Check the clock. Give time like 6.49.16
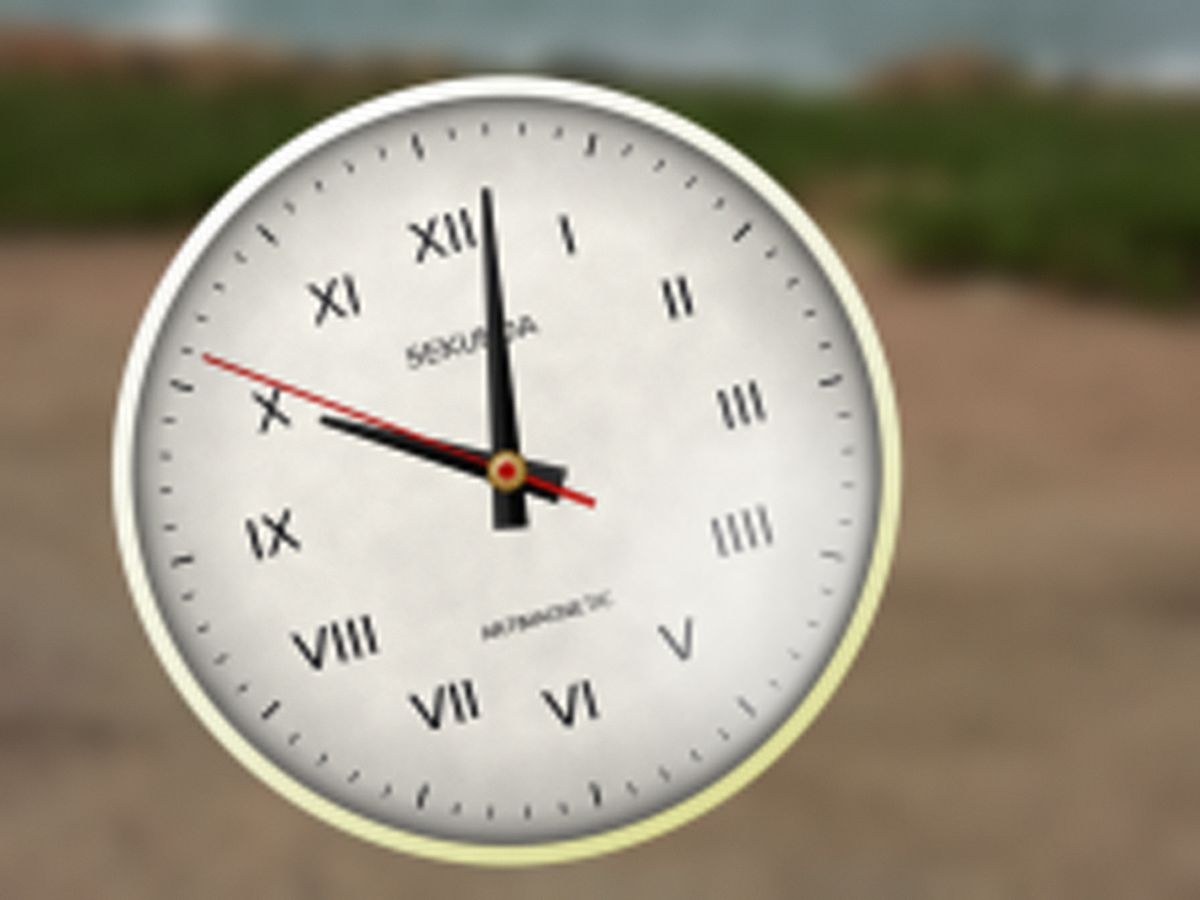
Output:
10.01.51
